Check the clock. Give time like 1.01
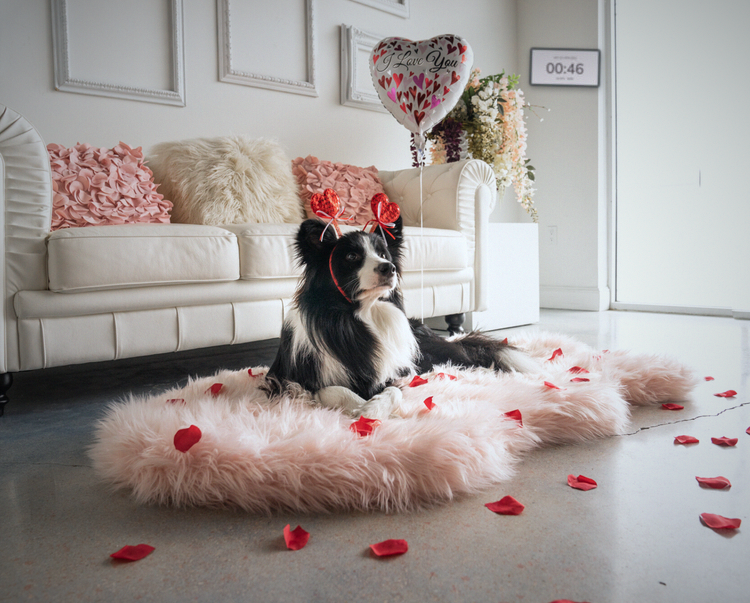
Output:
0.46
